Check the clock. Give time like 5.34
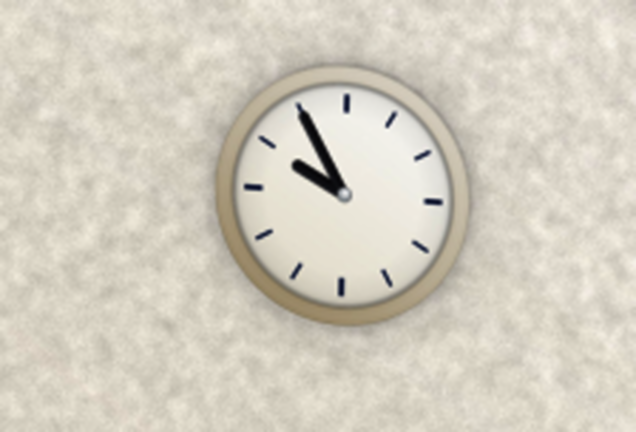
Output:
9.55
